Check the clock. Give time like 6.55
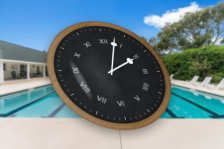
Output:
2.03
